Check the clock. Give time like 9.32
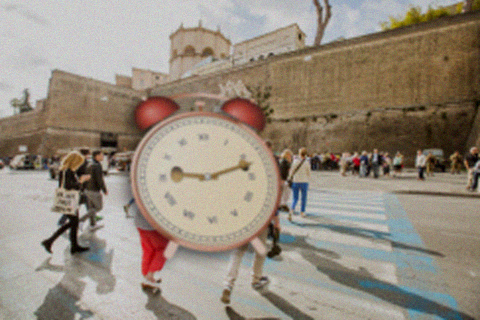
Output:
9.12
